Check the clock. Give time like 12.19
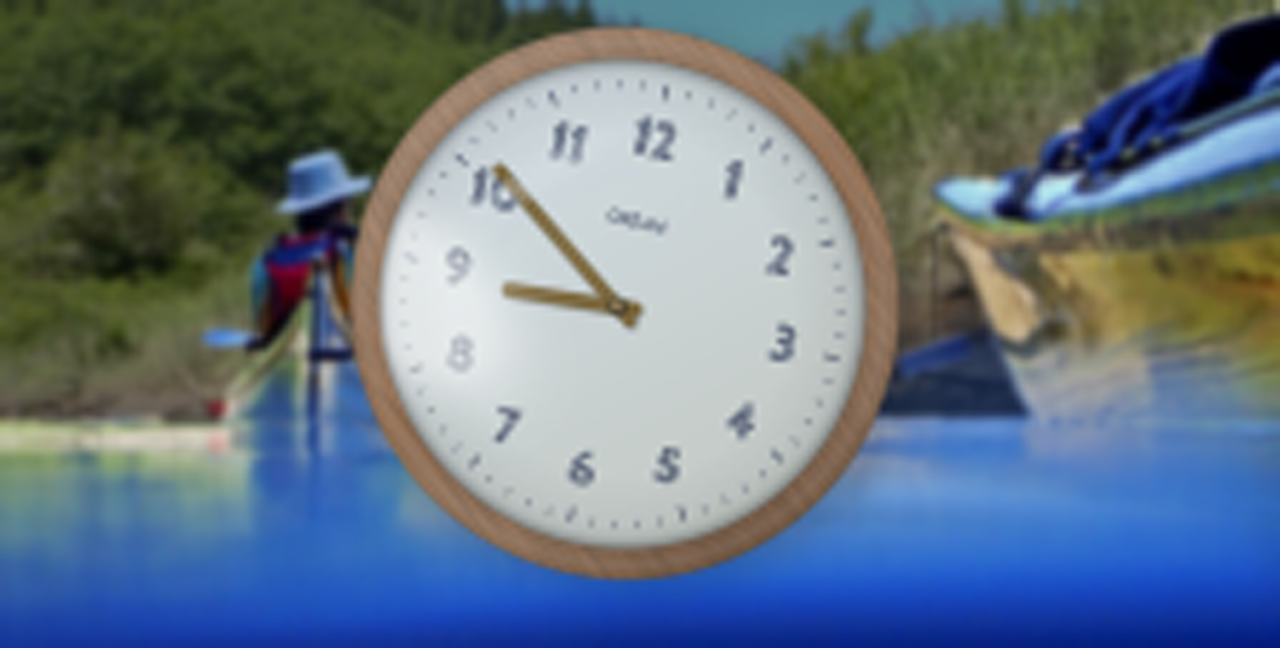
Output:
8.51
